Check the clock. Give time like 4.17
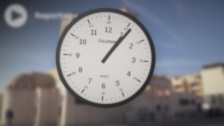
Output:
1.06
